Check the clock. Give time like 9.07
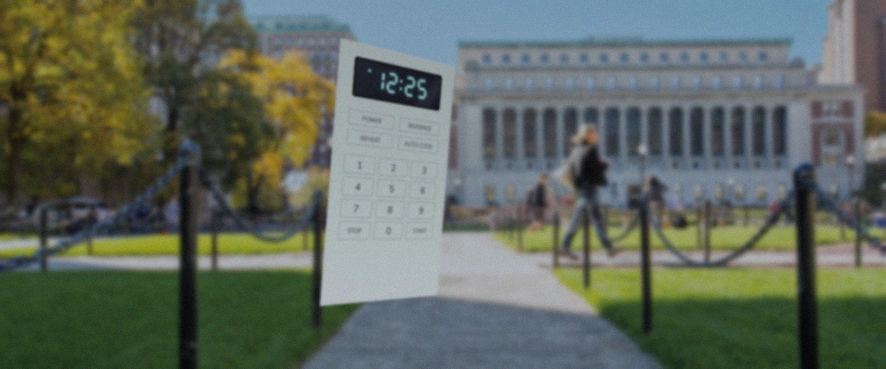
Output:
12.25
